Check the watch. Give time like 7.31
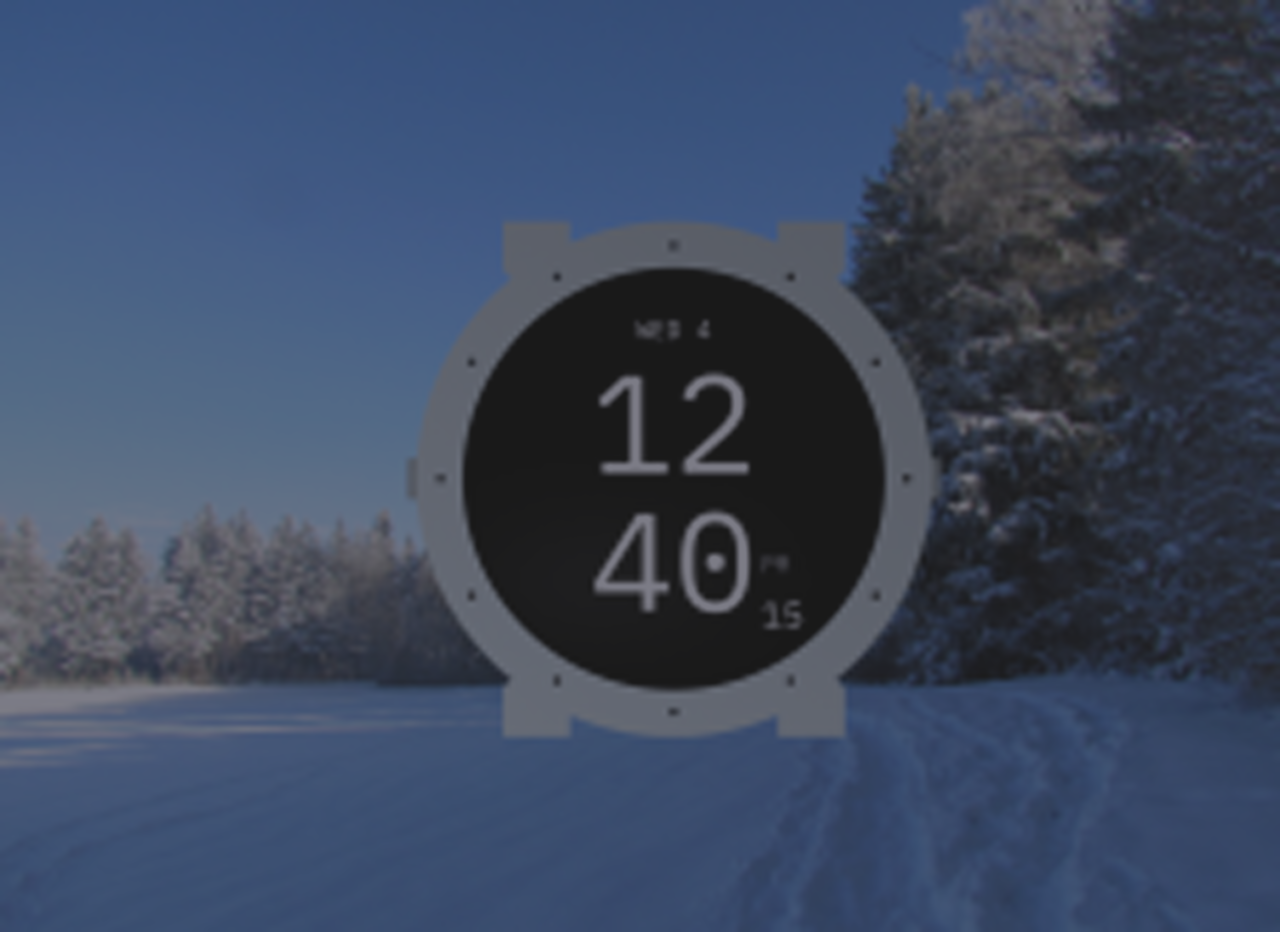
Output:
12.40
